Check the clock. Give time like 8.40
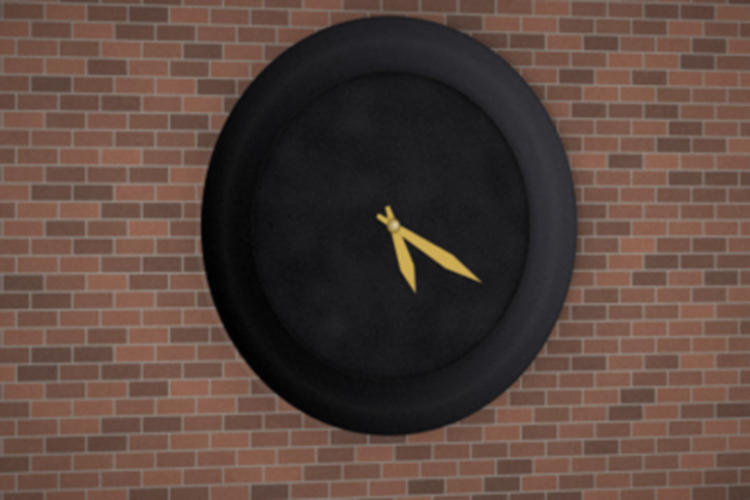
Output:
5.20
